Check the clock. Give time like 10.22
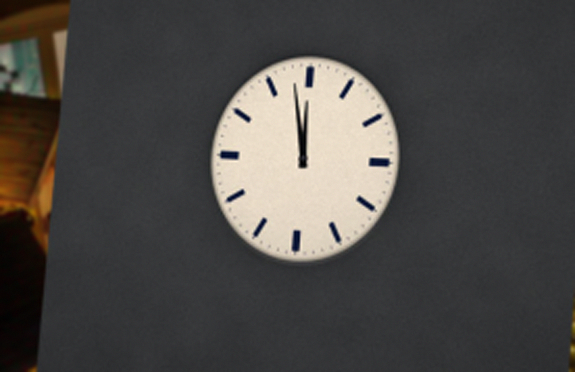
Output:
11.58
